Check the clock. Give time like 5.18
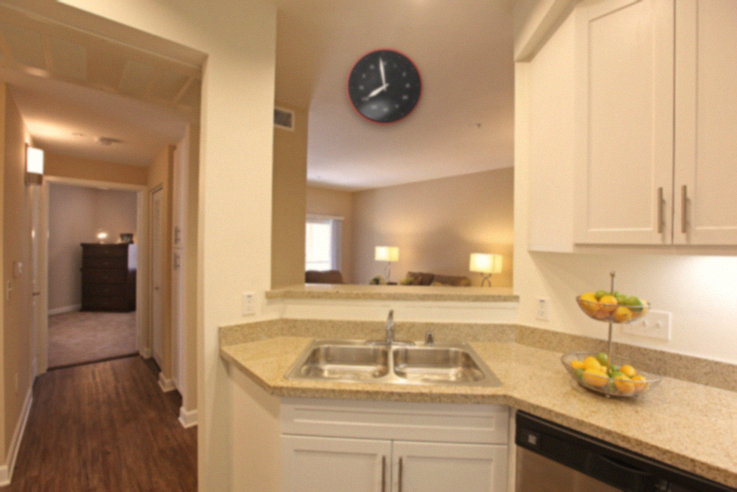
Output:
7.59
